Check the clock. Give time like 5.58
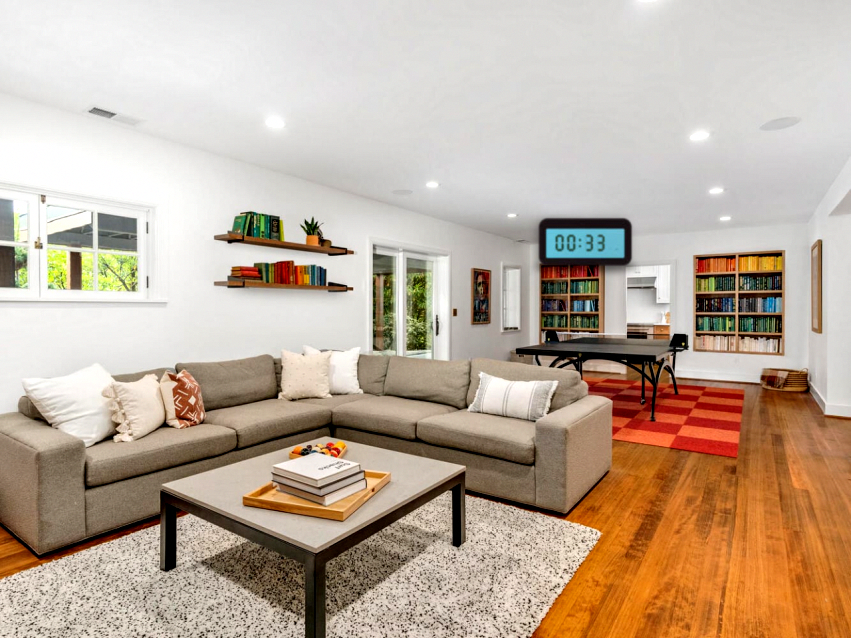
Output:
0.33
